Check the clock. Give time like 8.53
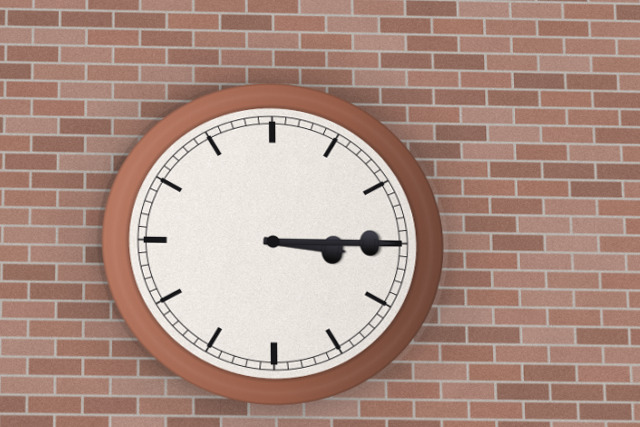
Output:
3.15
